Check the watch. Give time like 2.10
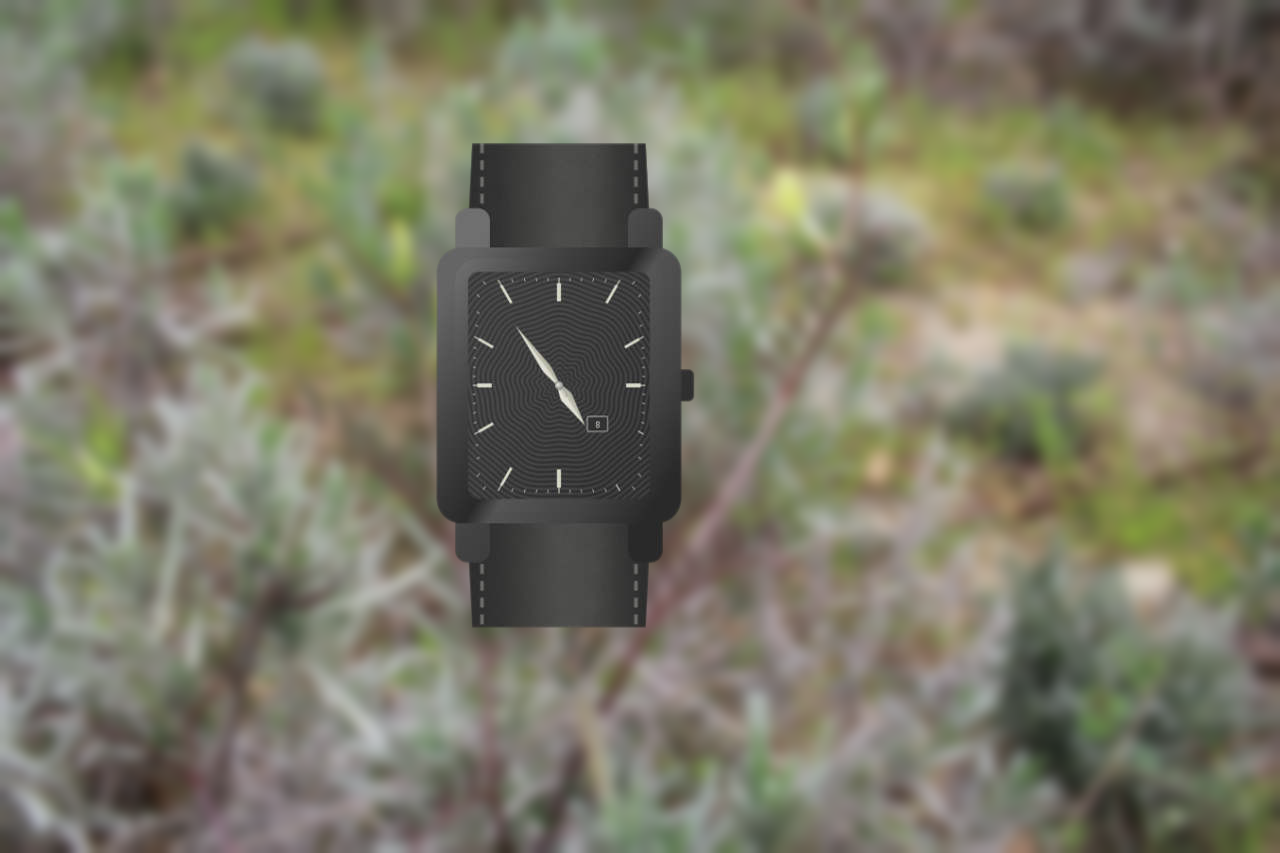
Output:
4.54
